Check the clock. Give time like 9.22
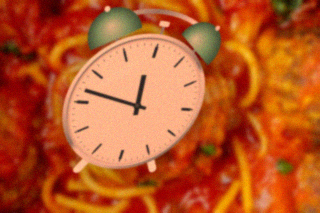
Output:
11.47
